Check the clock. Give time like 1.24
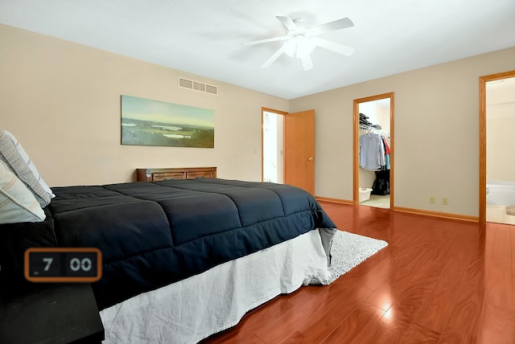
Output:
7.00
